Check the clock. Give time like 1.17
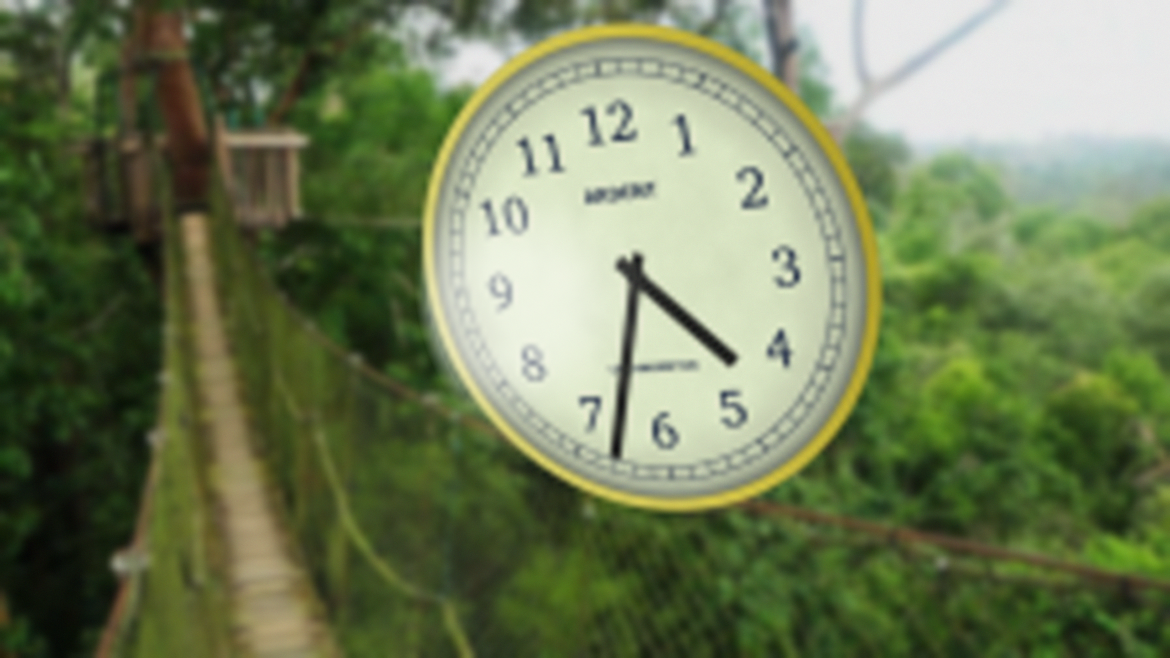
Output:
4.33
